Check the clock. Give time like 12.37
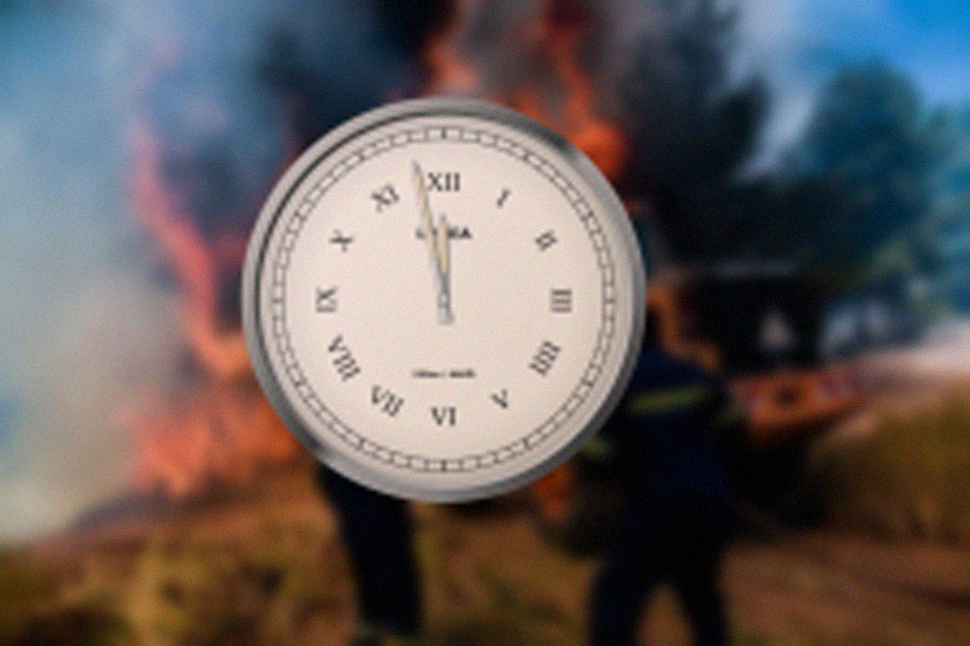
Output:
11.58
